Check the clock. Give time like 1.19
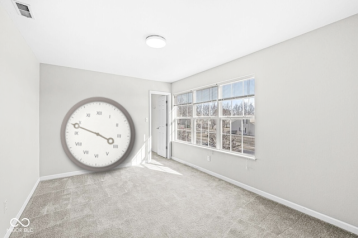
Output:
3.48
